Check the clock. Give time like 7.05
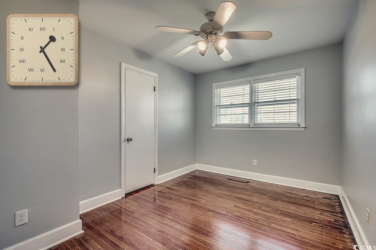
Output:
1.25
